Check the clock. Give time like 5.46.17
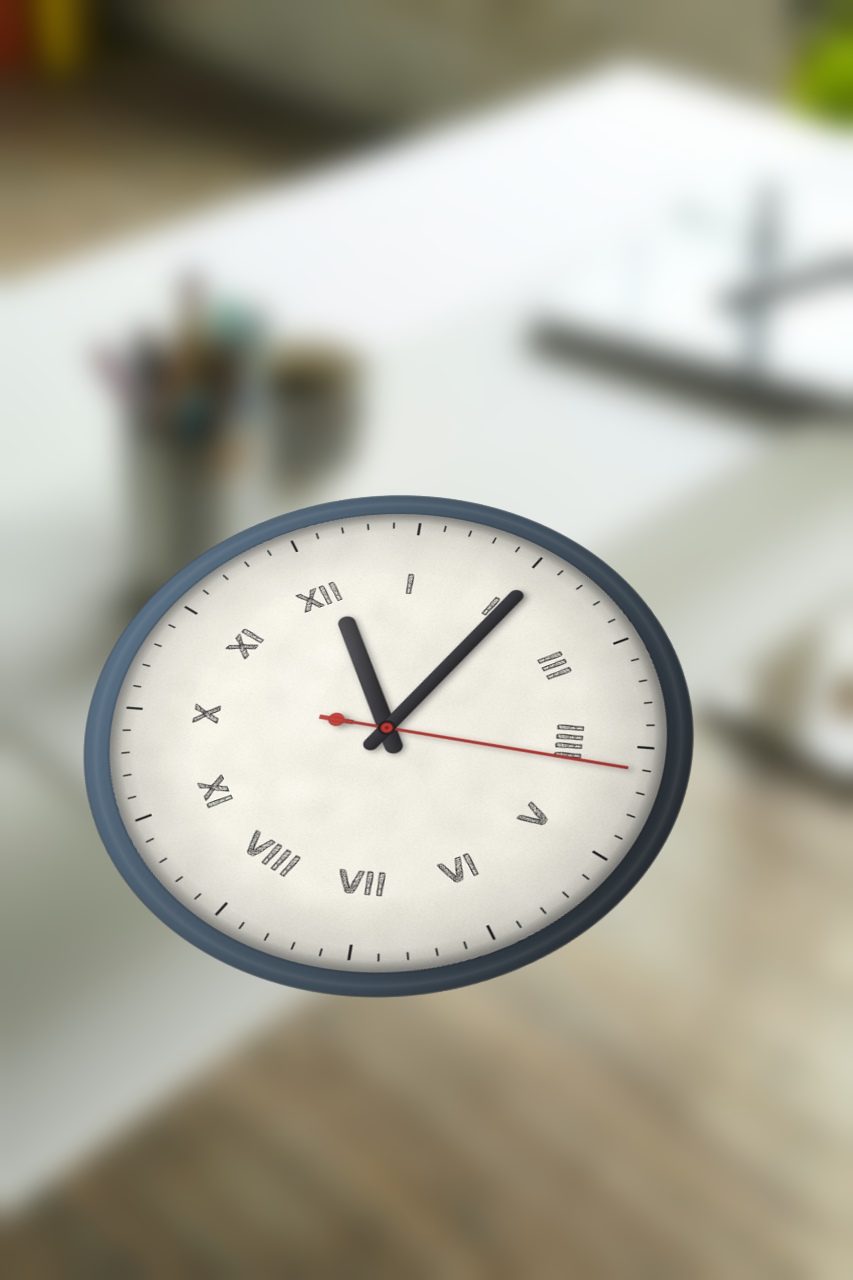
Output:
12.10.21
